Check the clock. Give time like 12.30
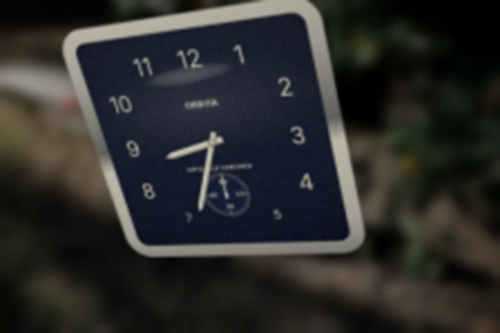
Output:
8.34
